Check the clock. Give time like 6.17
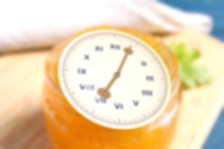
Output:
7.04
